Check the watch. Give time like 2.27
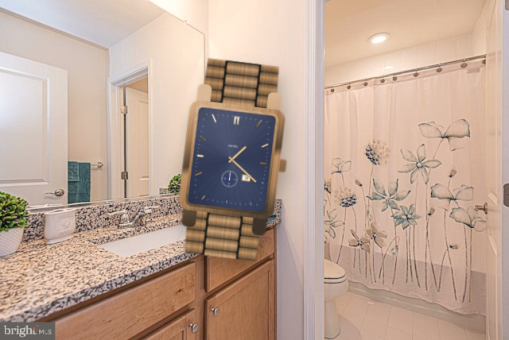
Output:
1.21
